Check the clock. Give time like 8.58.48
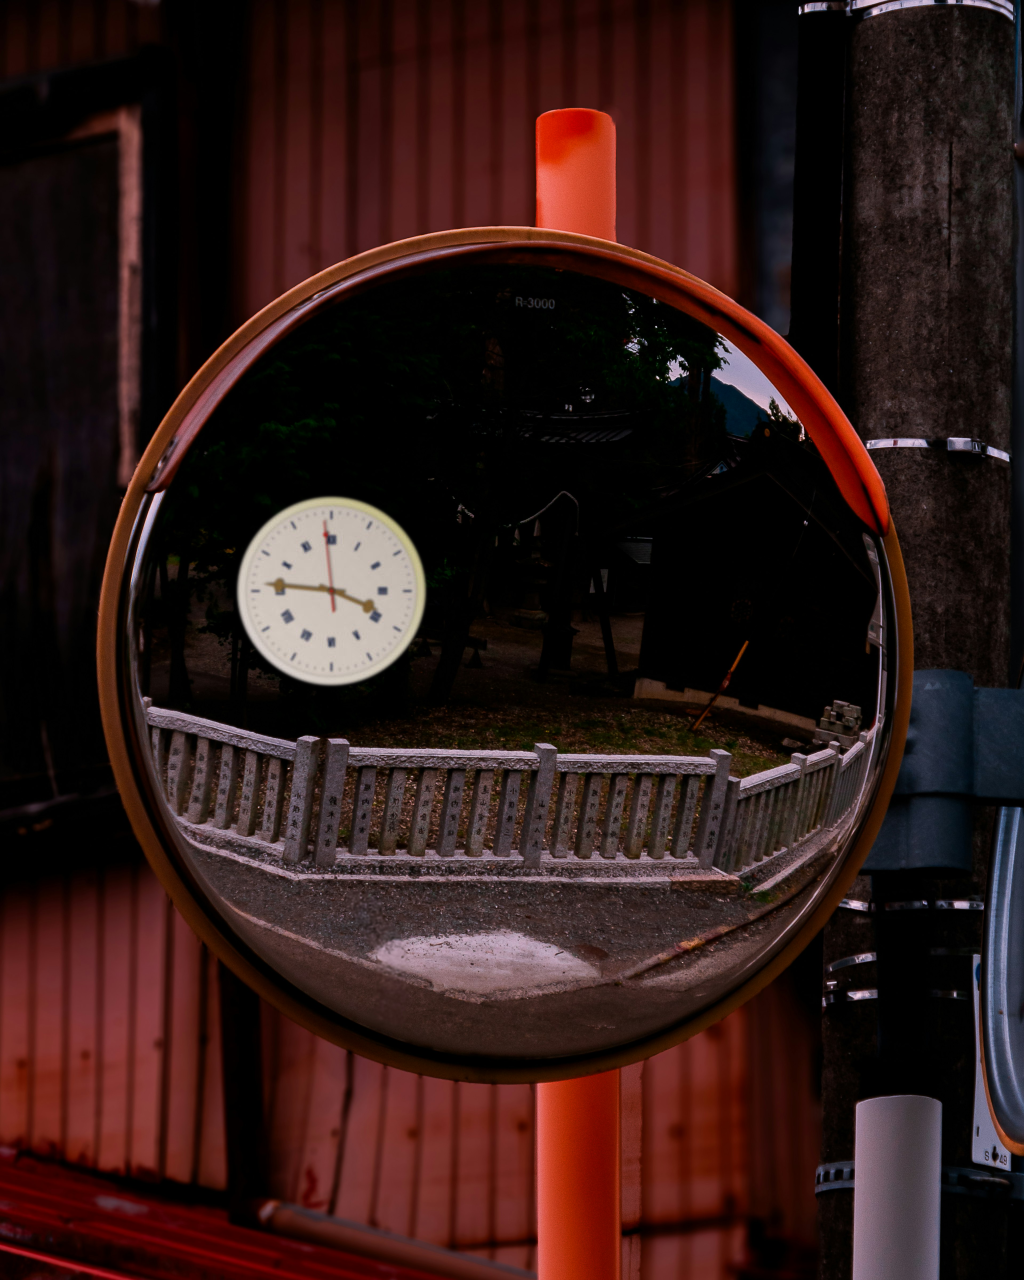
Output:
3.45.59
